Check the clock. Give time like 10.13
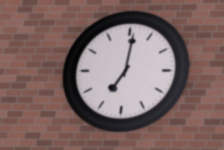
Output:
7.01
